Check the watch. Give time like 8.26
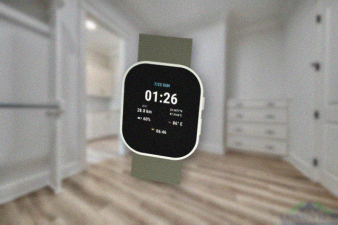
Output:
1.26
